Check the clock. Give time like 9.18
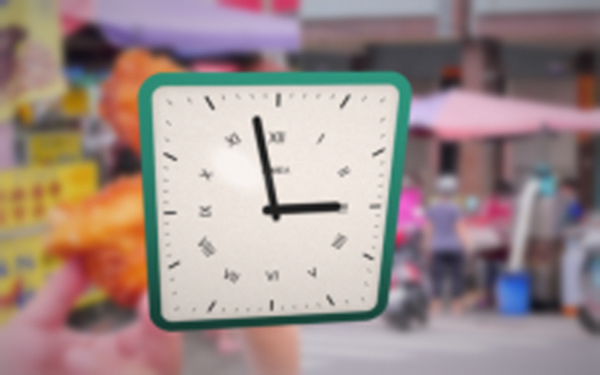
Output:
2.58
